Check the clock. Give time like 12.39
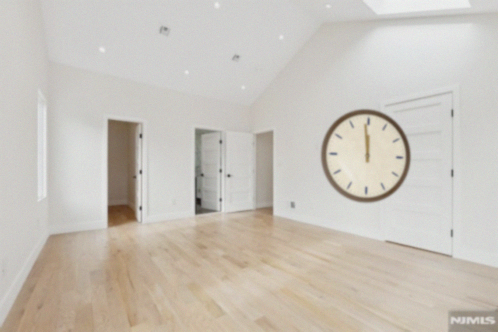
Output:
11.59
